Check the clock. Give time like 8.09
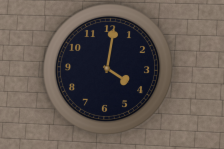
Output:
4.01
